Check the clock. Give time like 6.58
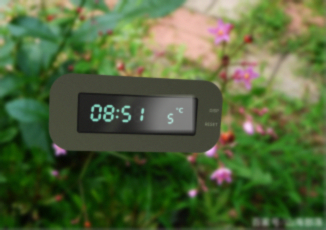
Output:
8.51
